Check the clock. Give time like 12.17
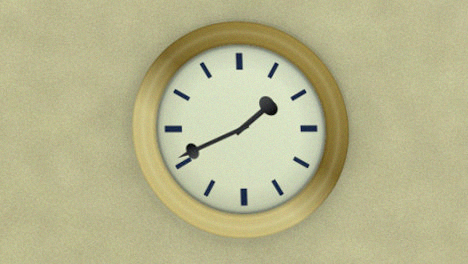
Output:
1.41
